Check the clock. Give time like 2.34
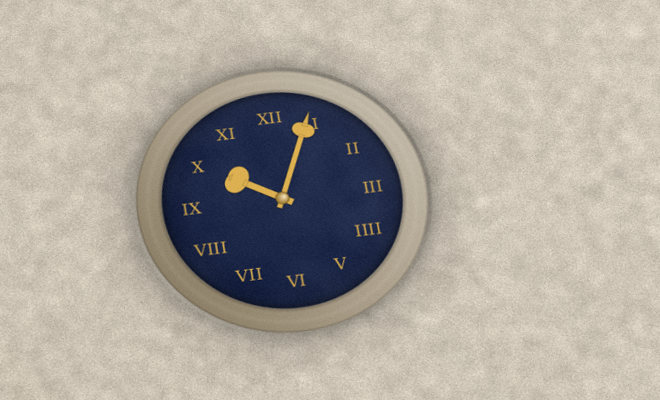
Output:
10.04
